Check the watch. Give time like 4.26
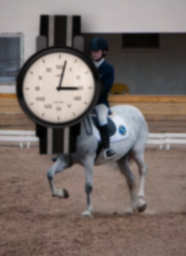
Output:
3.02
